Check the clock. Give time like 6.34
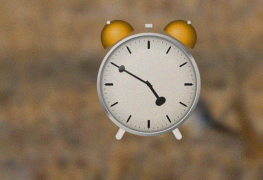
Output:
4.50
